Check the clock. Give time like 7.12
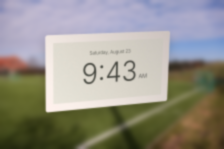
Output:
9.43
